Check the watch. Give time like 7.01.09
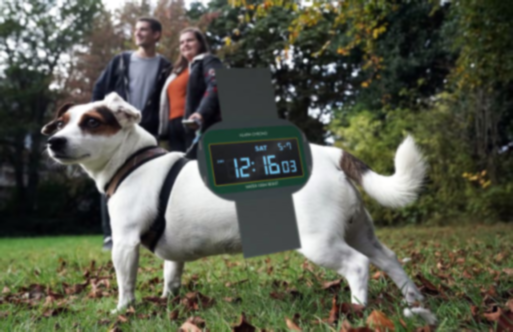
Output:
12.16.03
